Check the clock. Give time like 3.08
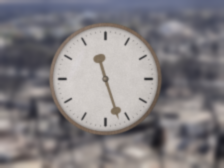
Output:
11.27
